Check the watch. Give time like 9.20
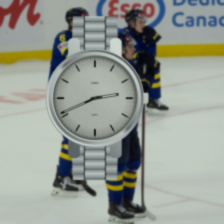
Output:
2.41
